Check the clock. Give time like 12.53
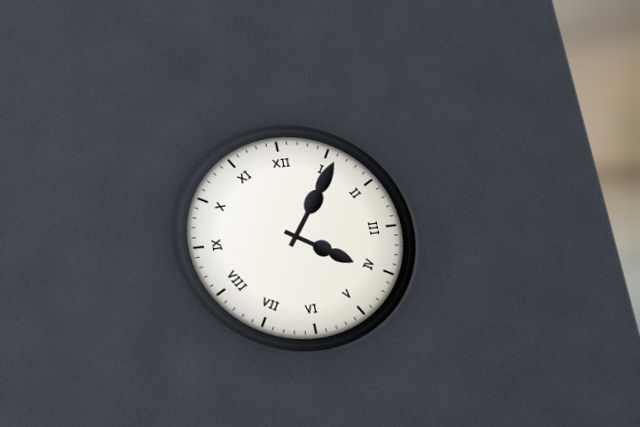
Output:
4.06
